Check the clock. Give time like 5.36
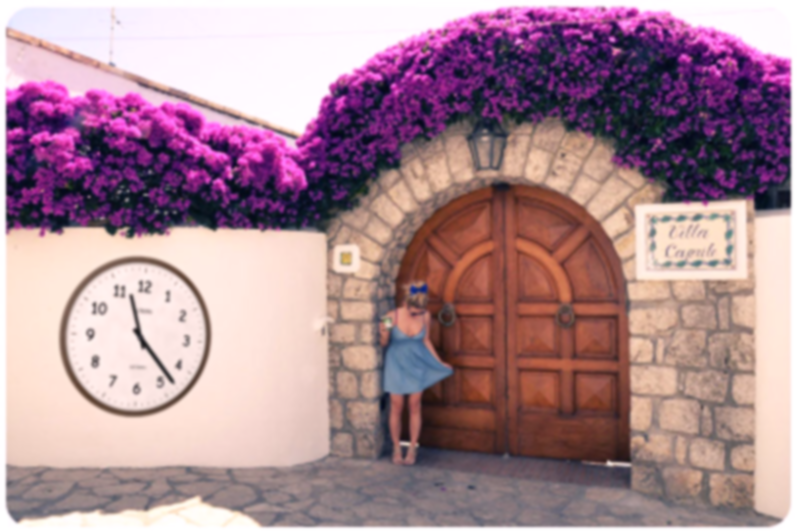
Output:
11.23
